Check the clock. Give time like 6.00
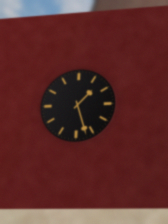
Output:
1.27
